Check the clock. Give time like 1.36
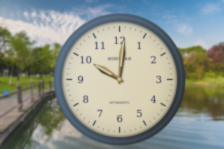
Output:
10.01
